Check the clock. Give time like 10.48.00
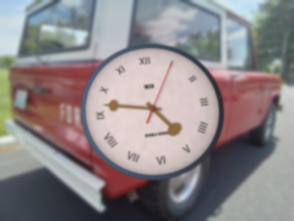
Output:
4.47.05
